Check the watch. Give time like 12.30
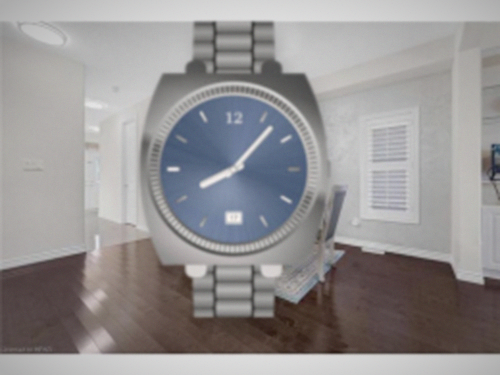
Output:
8.07
